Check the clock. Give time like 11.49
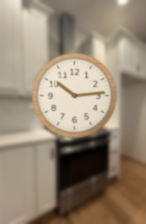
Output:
10.14
